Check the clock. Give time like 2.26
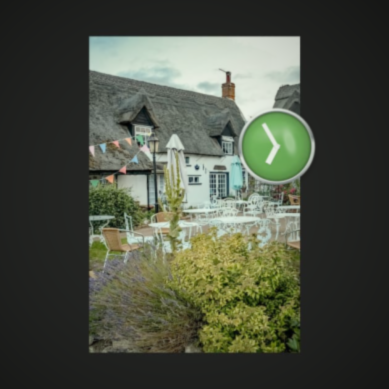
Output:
6.55
